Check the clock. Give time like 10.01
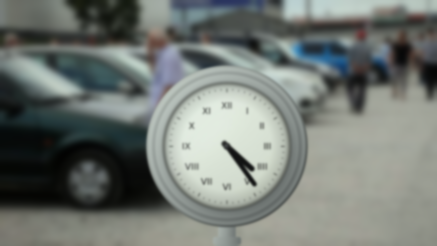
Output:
4.24
